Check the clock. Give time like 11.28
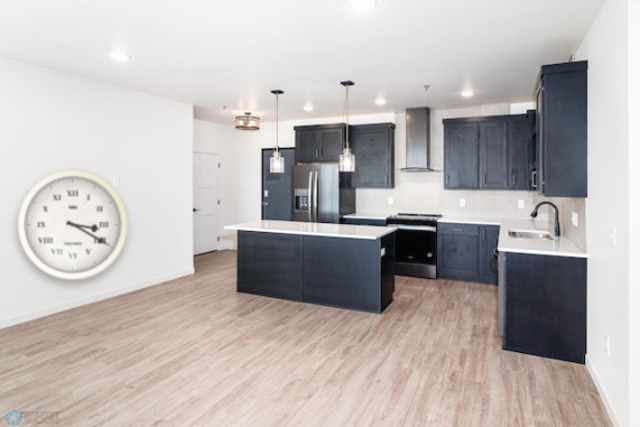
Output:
3.20
